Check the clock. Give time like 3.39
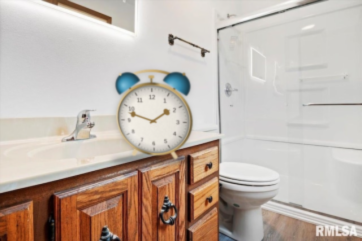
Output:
1.48
